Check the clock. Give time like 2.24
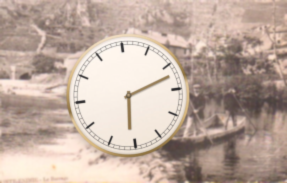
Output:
6.12
